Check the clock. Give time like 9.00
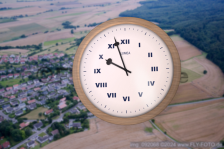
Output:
9.57
